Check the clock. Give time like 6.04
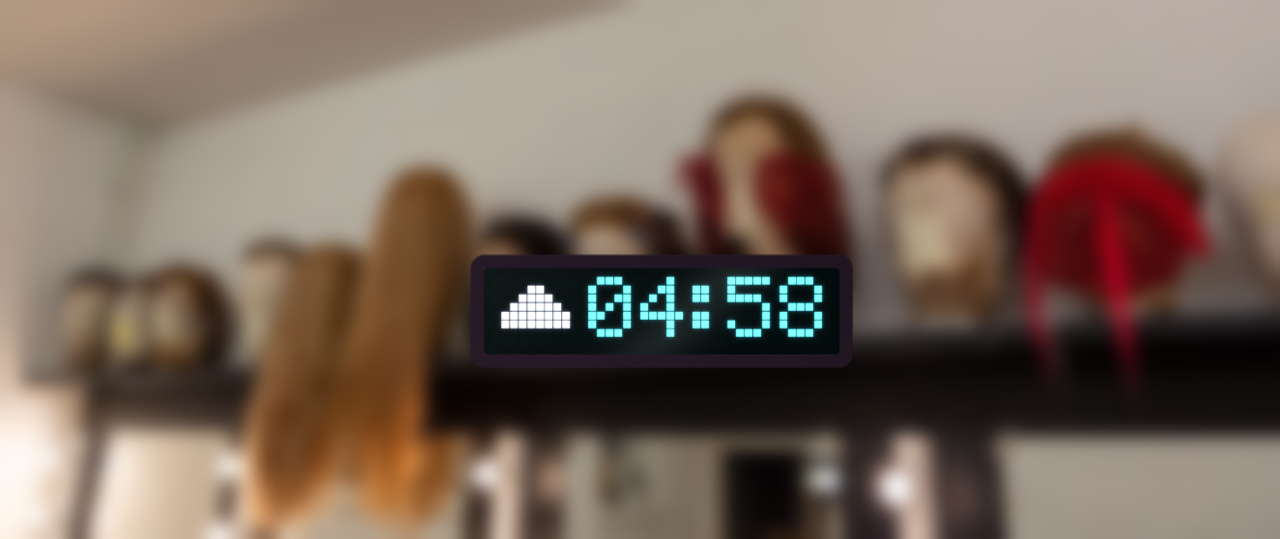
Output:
4.58
